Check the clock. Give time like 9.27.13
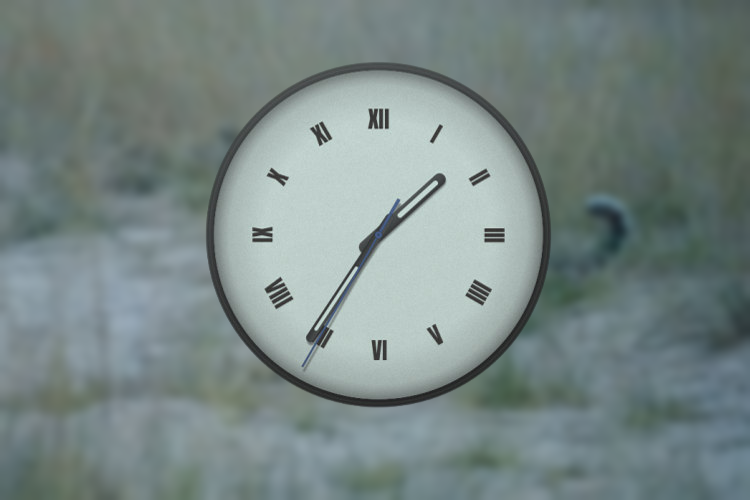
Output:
1.35.35
